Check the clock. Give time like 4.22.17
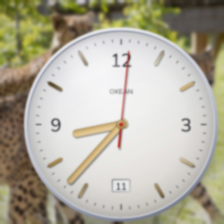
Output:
8.37.01
